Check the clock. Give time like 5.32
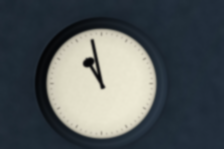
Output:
10.58
